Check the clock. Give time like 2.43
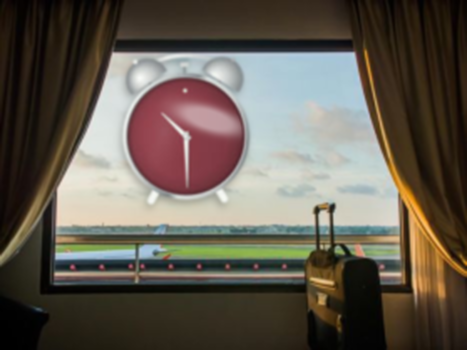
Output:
10.30
